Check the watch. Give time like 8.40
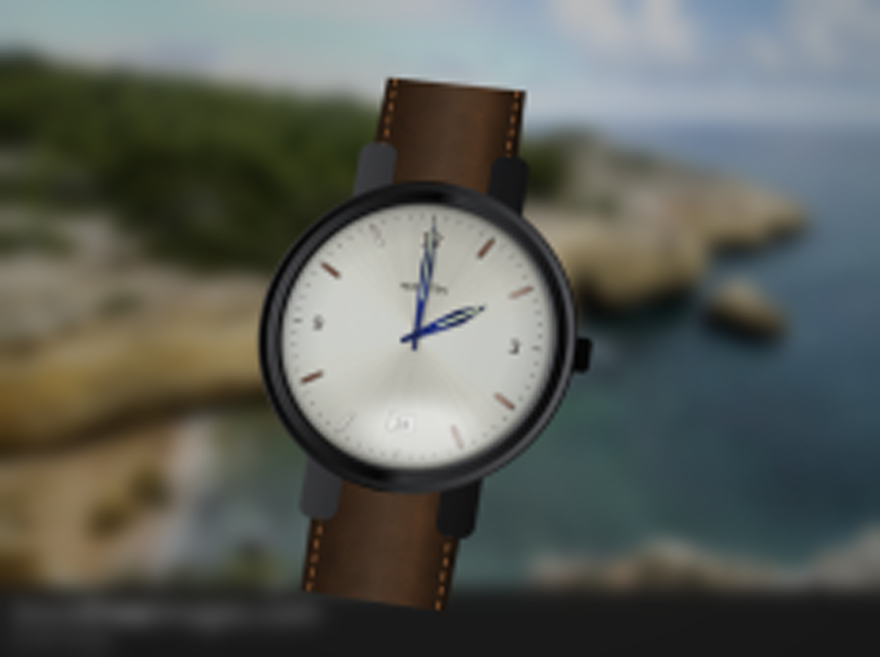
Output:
2.00
